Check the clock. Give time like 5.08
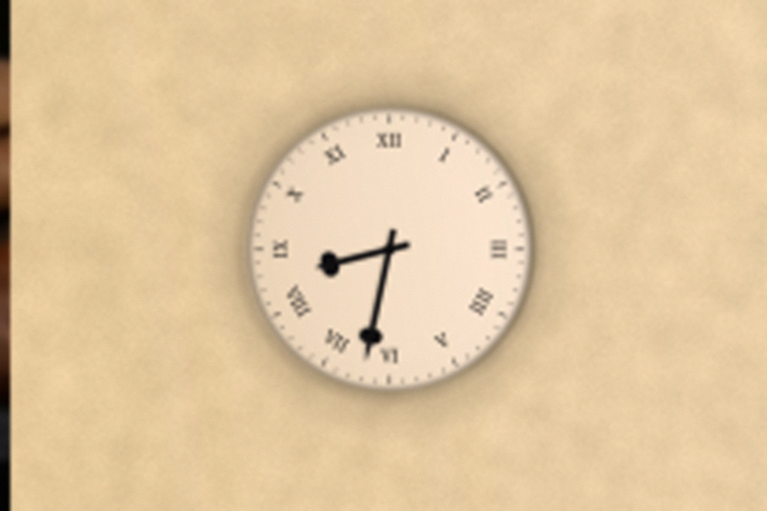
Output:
8.32
